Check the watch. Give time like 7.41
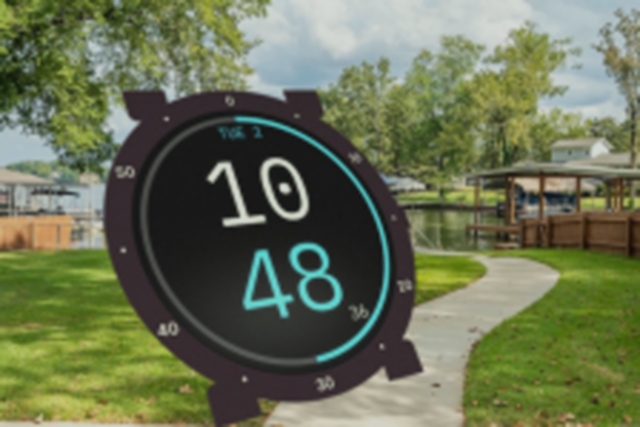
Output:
10.48
